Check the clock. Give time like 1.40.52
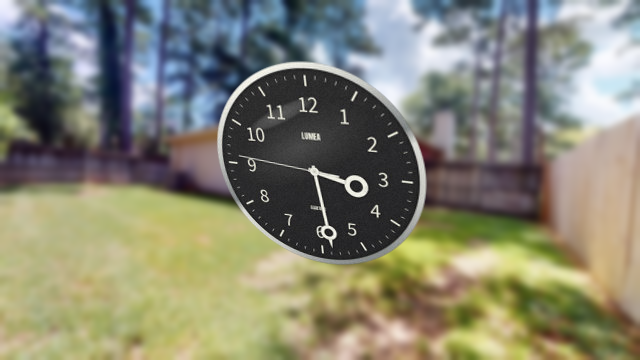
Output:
3.28.46
